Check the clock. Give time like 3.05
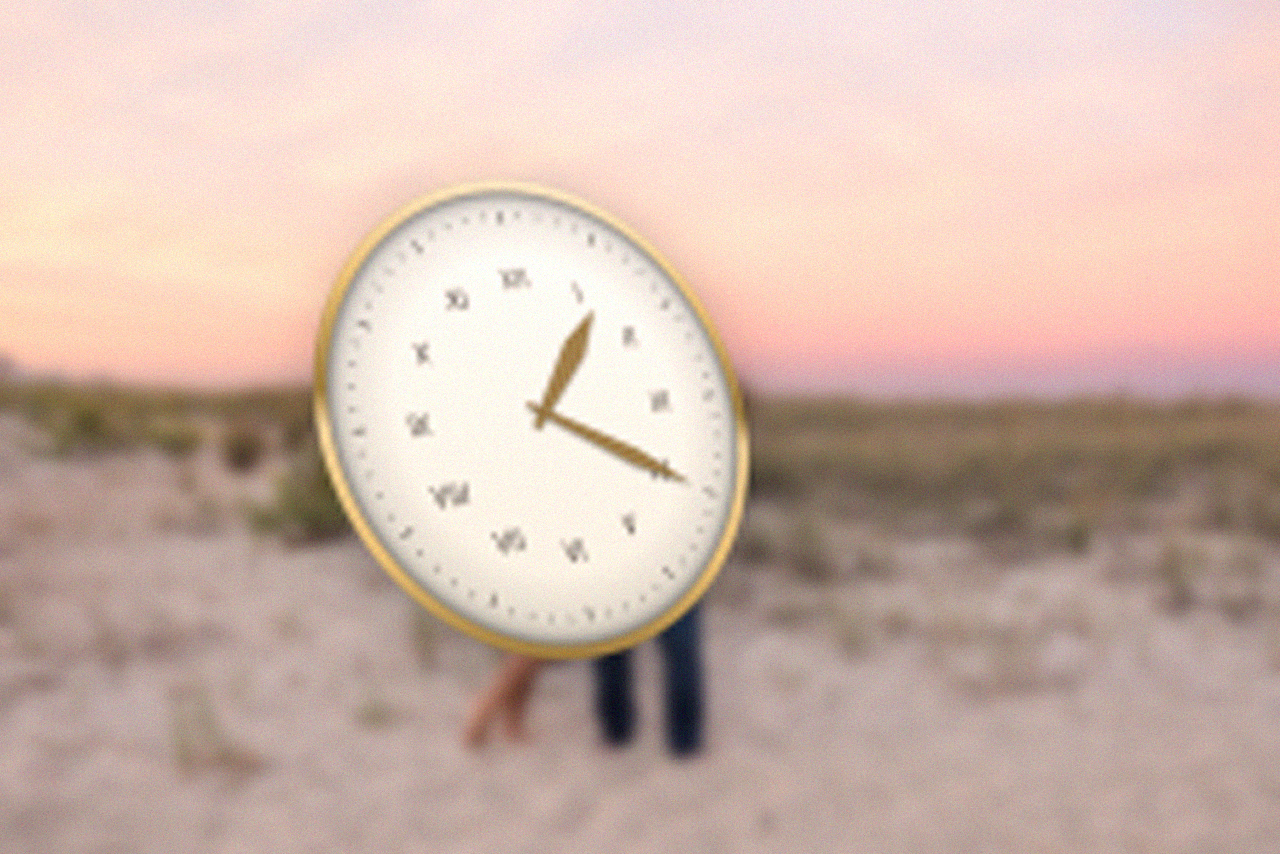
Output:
1.20
